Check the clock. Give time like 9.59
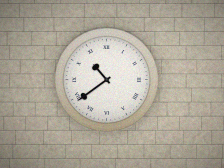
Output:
10.39
